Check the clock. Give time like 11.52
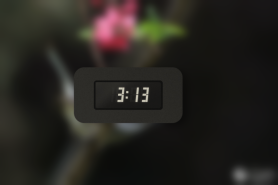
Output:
3.13
